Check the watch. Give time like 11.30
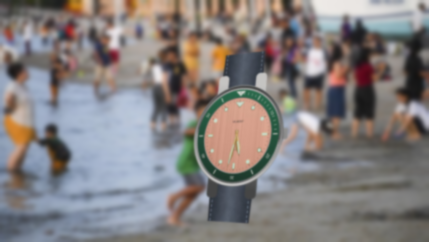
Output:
5.32
